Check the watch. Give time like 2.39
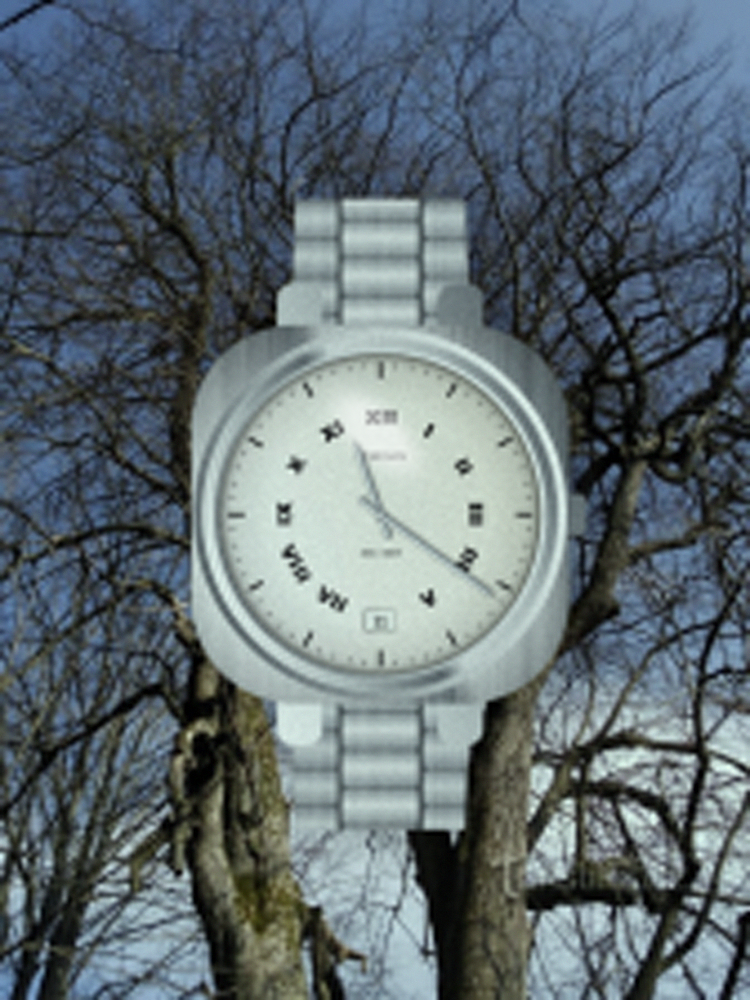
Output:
11.21
